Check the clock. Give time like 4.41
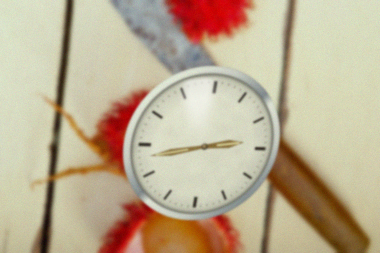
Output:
2.43
